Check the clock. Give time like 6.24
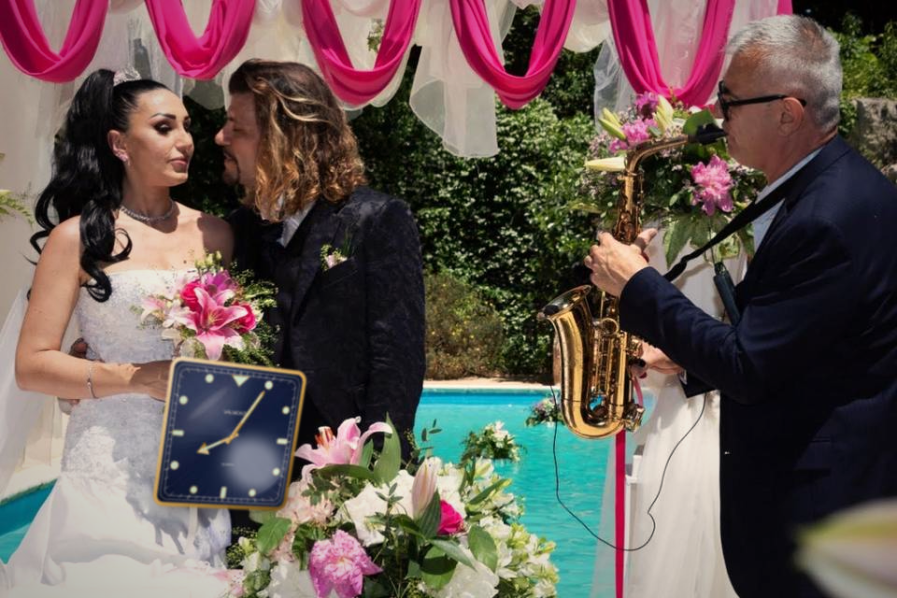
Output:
8.05
